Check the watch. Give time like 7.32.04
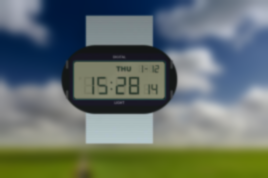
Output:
15.28.14
